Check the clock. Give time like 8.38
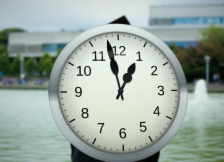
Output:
12.58
